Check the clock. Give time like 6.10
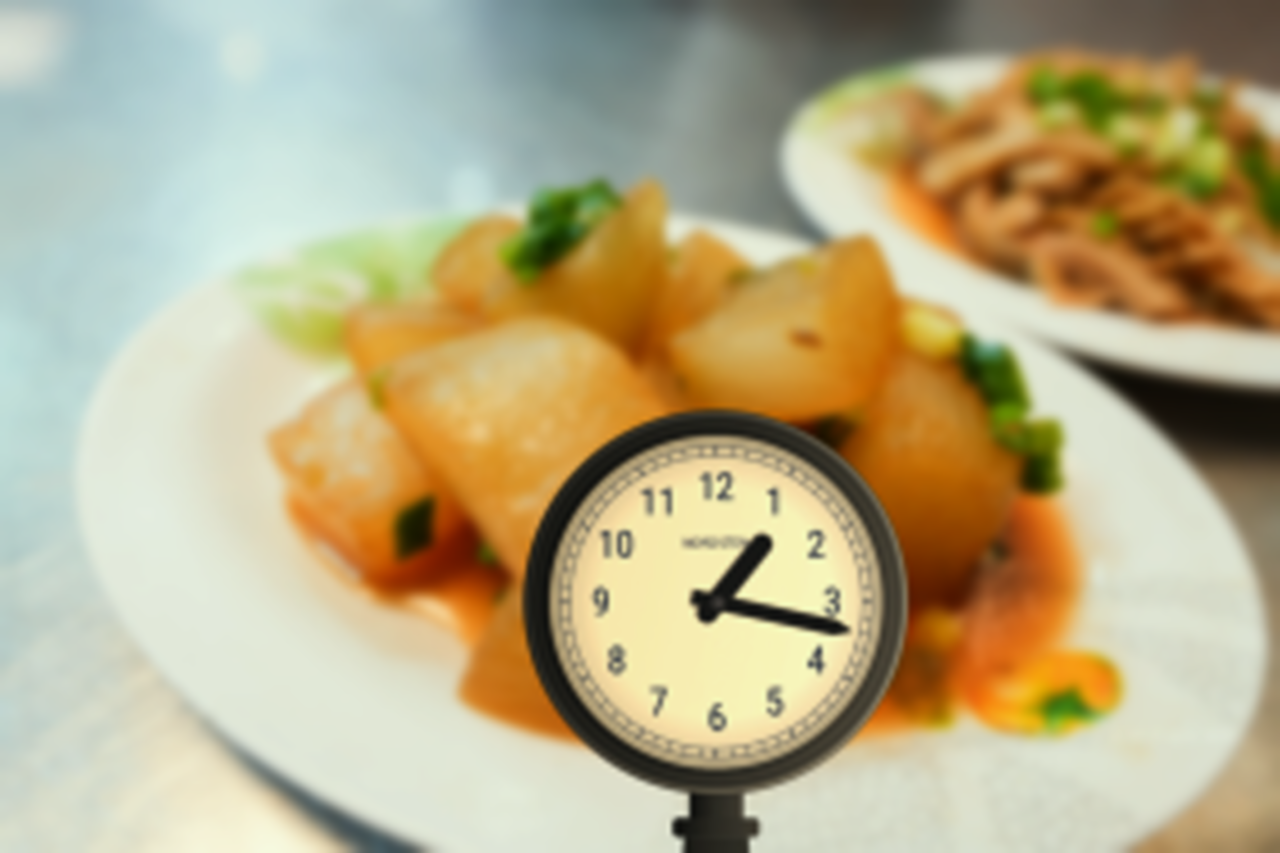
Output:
1.17
